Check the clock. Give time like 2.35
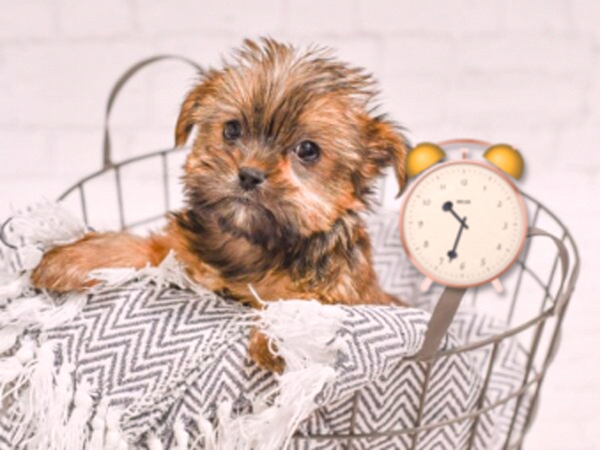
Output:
10.33
